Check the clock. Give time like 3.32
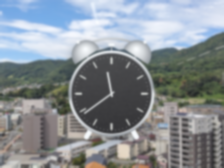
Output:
11.39
